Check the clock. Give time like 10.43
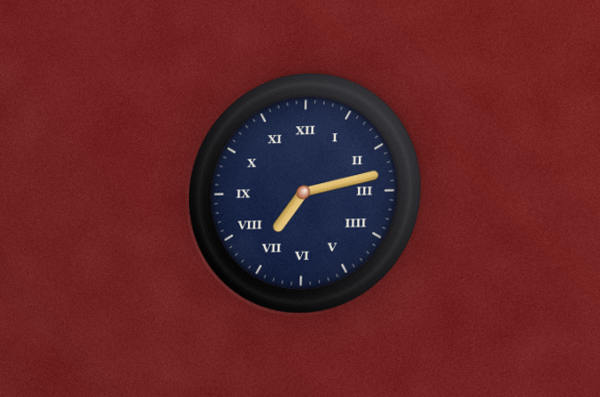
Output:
7.13
